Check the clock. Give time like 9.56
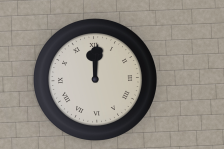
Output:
12.01
